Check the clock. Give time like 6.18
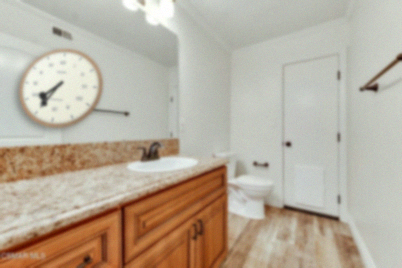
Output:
7.35
